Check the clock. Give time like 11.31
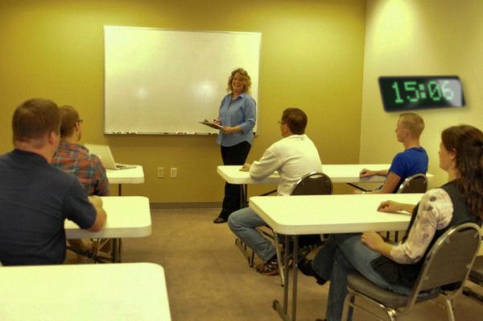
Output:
15.06
